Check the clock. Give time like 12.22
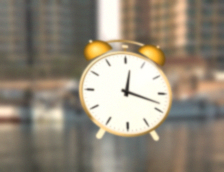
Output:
12.18
